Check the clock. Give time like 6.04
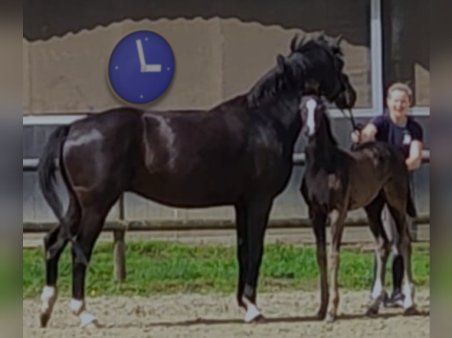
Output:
2.57
